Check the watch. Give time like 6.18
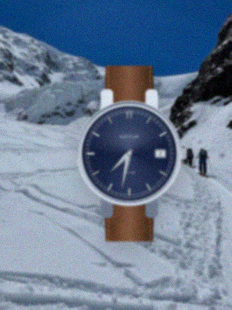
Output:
7.32
